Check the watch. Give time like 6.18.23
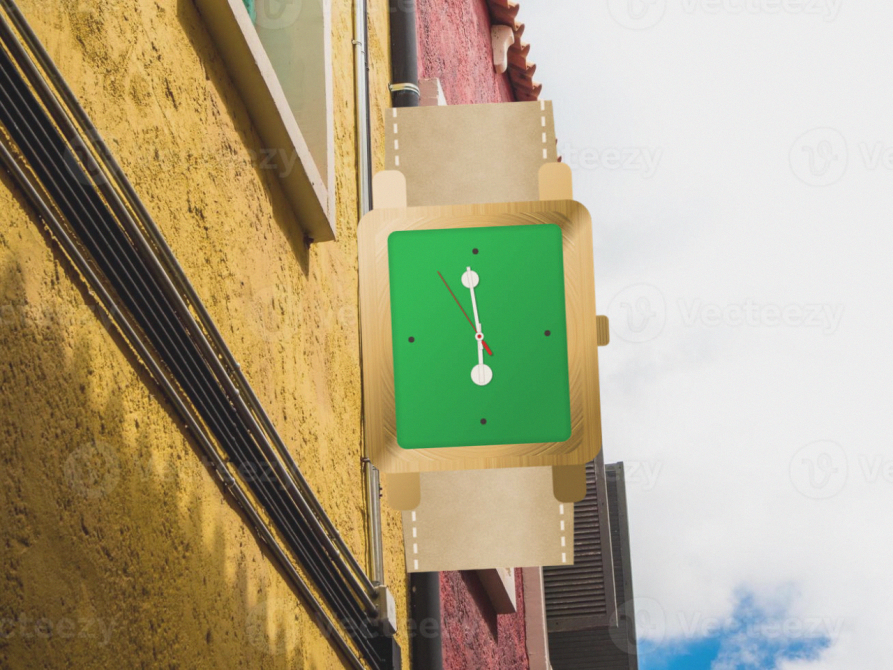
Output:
5.58.55
